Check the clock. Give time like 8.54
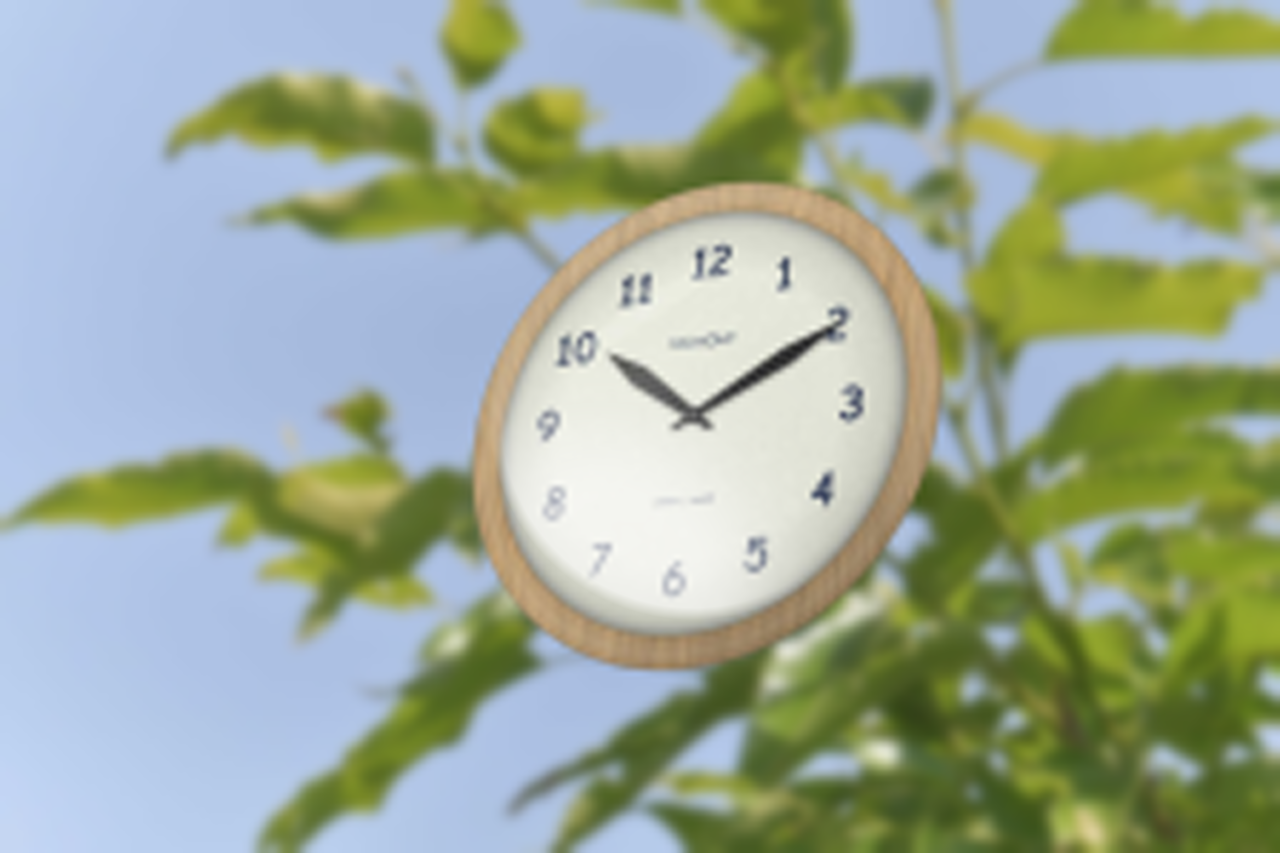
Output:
10.10
